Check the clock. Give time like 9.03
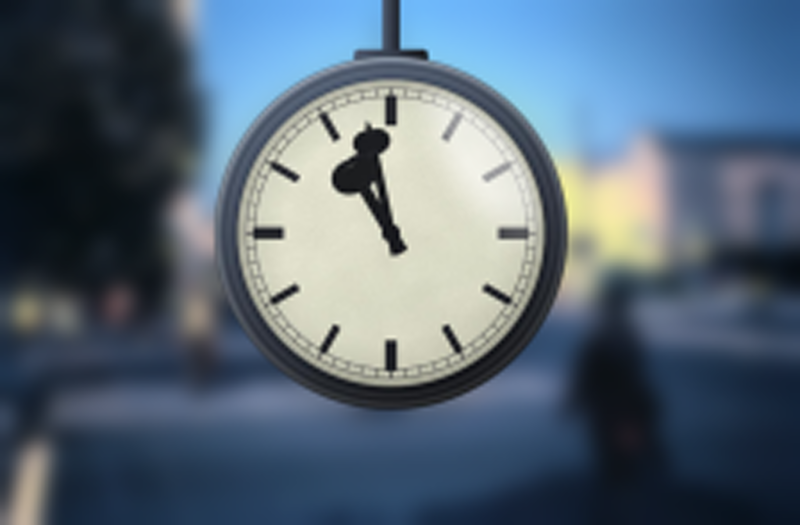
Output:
10.58
